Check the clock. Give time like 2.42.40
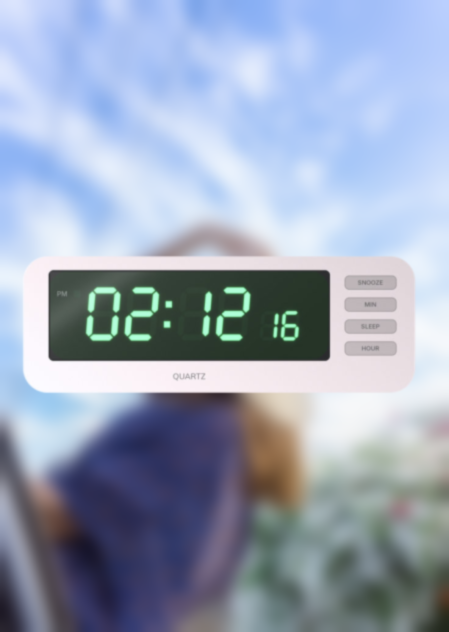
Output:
2.12.16
